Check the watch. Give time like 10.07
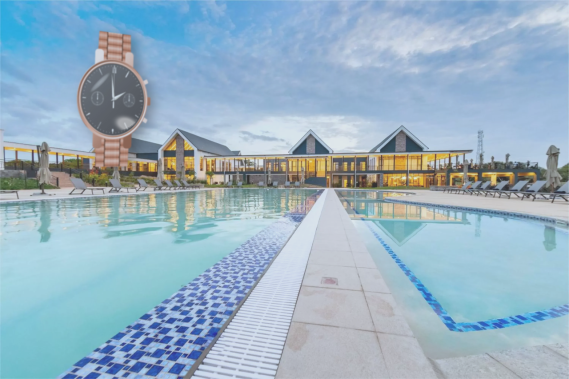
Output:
1.59
